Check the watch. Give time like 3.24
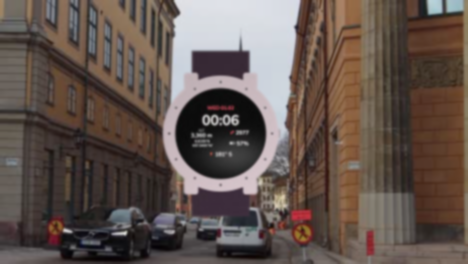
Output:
0.06
